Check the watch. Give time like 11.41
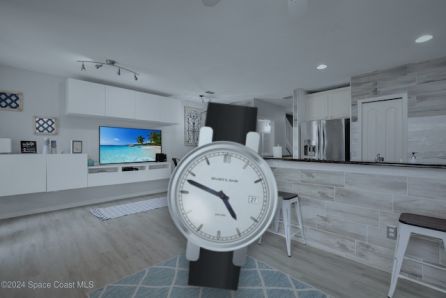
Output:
4.48
